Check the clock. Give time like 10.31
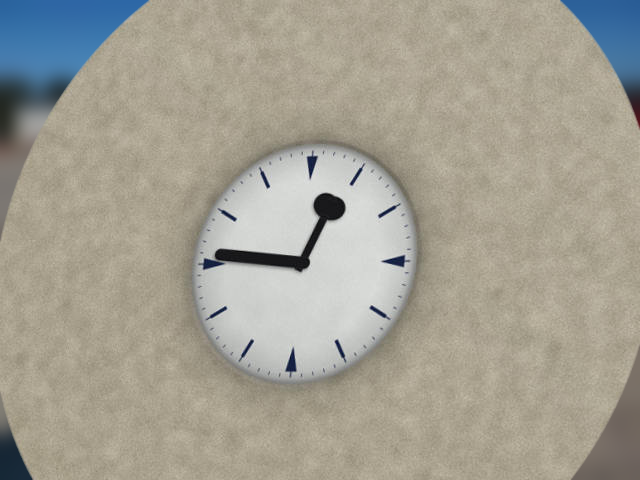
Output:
12.46
